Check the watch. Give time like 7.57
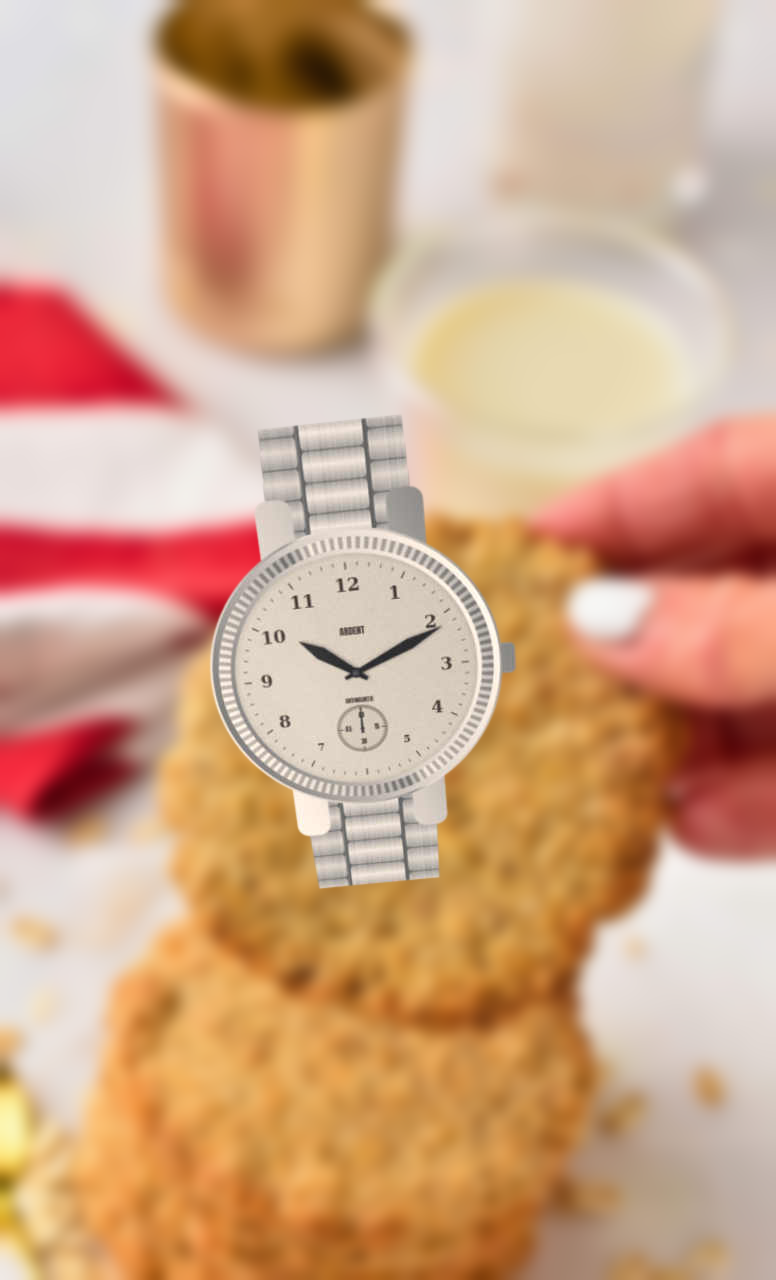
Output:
10.11
